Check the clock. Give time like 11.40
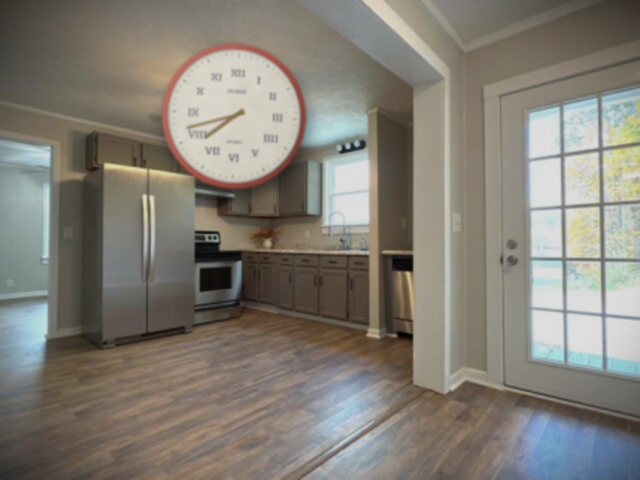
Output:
7.42
